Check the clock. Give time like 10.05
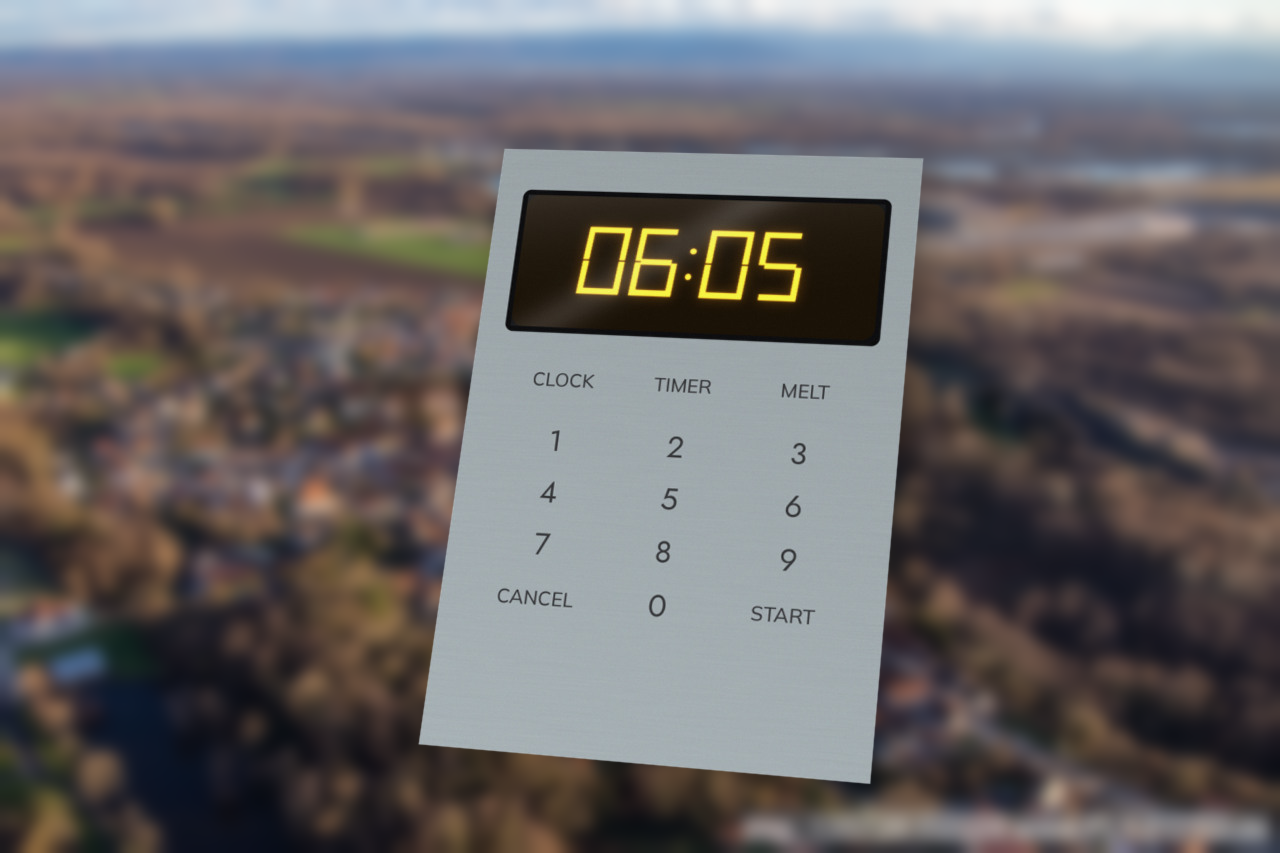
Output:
6.05
